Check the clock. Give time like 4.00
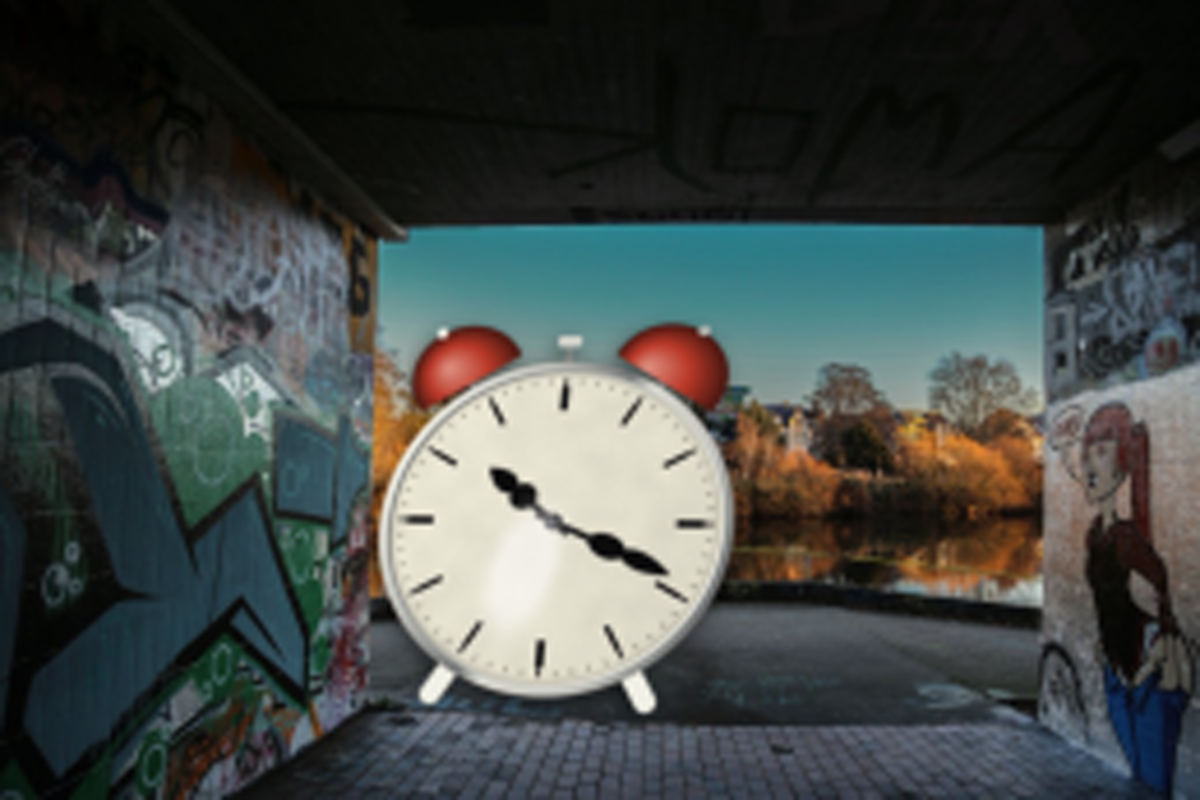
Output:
10.19
